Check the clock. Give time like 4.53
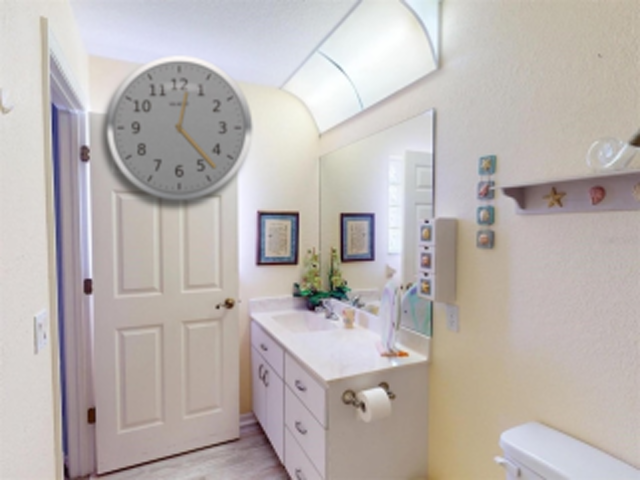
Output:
12.23
